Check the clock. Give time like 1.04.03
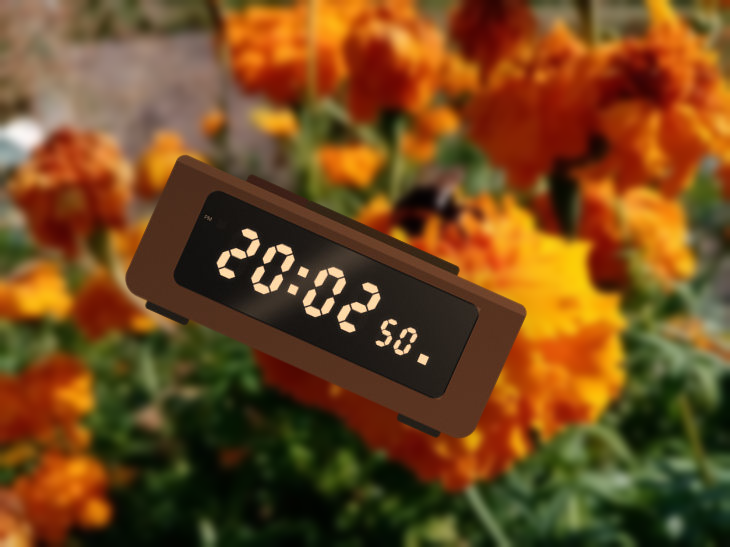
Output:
20.02.50
